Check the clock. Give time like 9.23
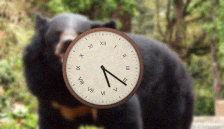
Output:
5.21
